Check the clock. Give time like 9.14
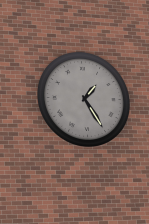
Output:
1.25
